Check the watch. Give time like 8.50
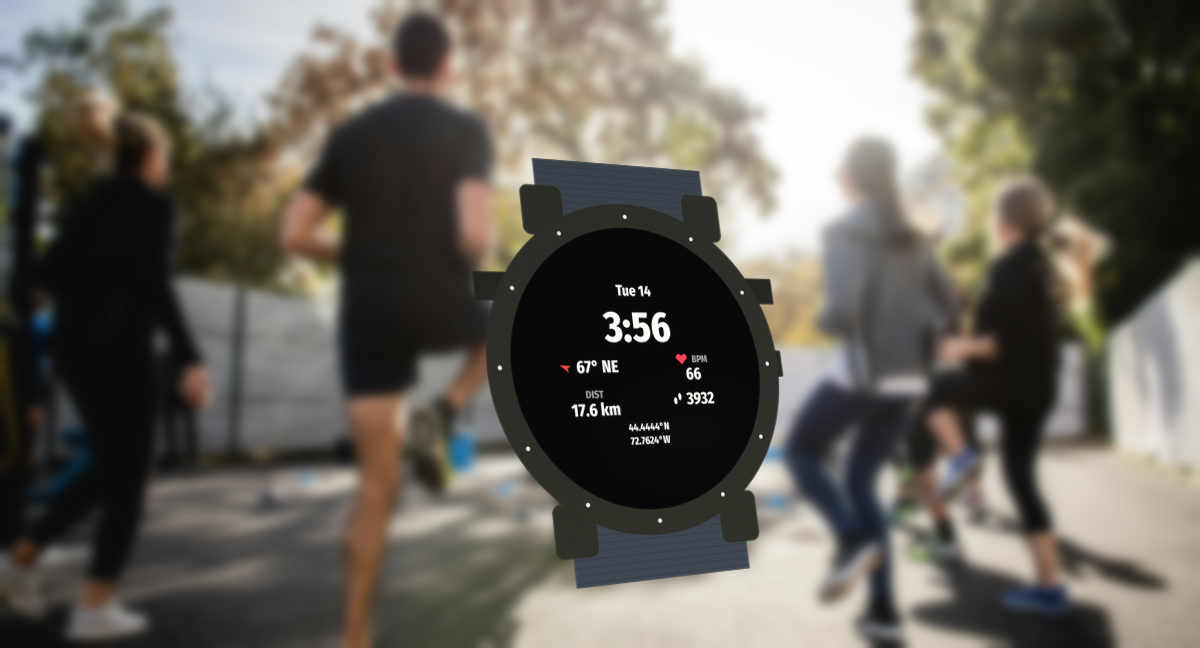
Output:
3.56
